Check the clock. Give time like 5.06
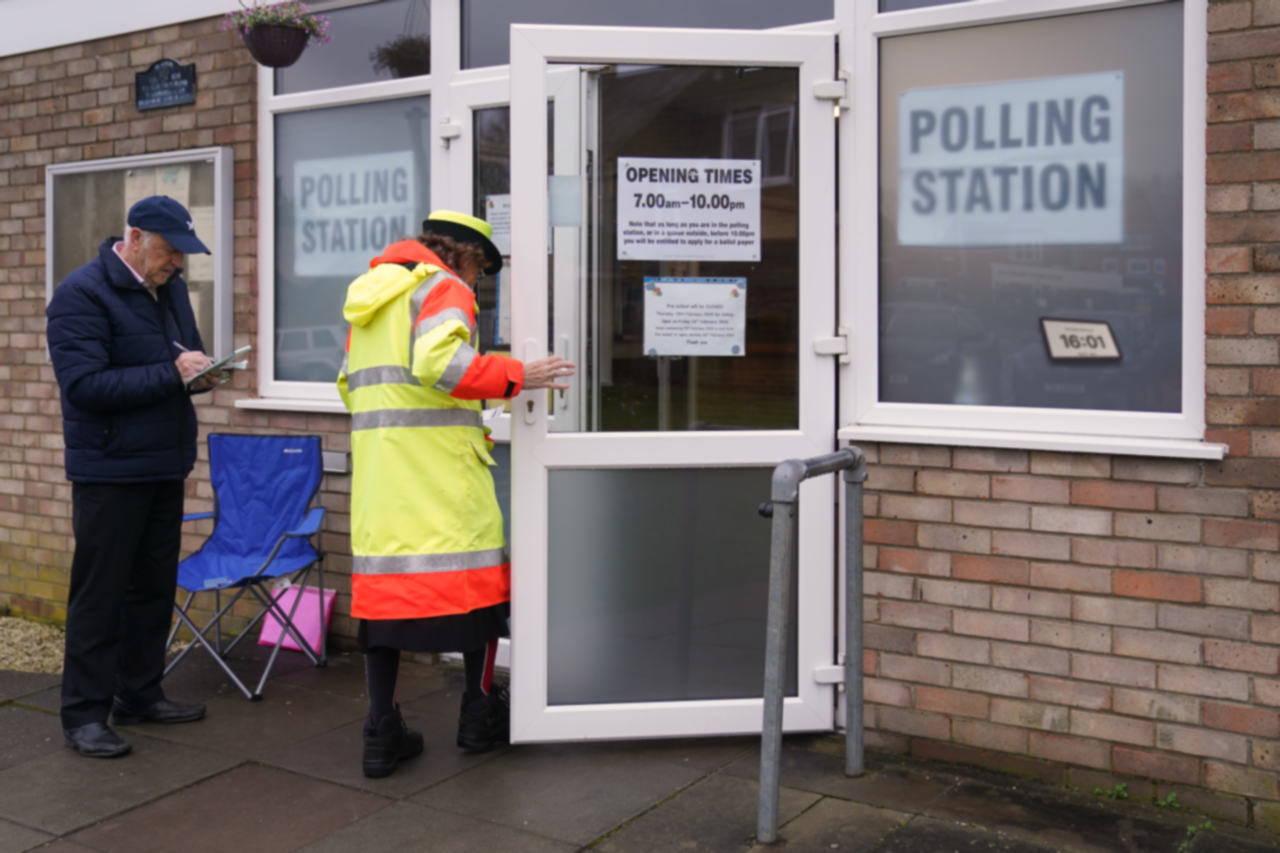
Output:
16.01
